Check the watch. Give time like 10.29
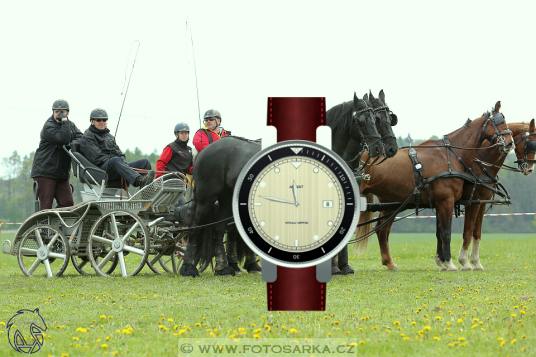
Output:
11.47
